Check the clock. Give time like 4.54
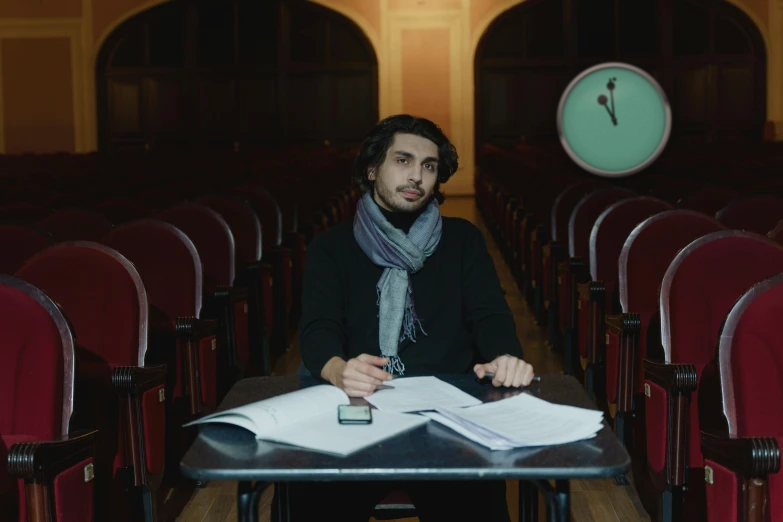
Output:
10.59
